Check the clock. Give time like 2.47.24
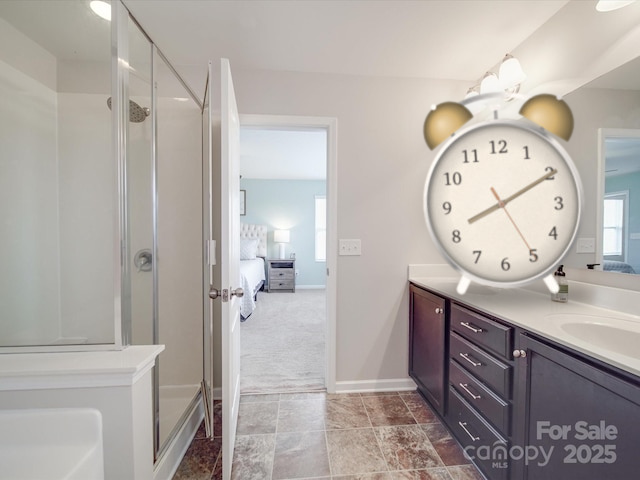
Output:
8.10.25
